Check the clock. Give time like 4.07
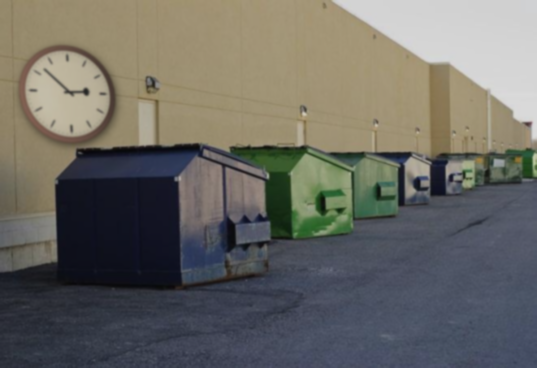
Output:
2.52
